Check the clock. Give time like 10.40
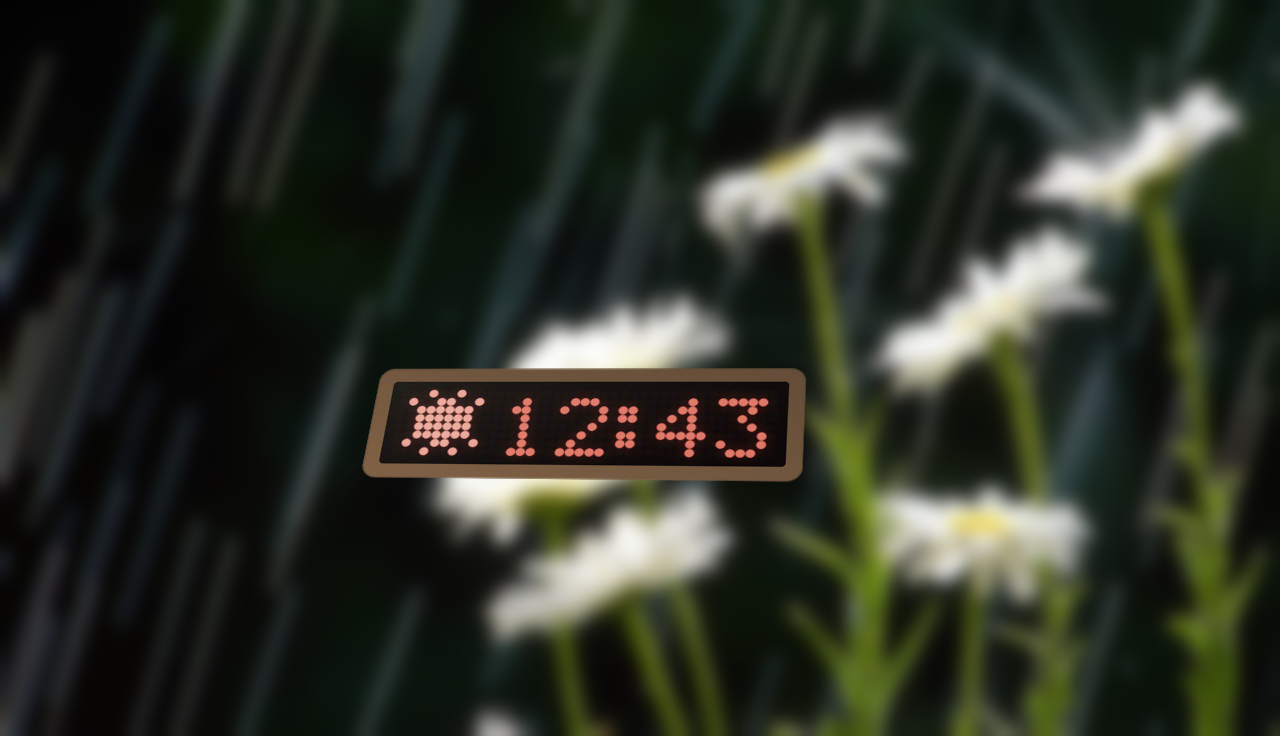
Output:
12.43
